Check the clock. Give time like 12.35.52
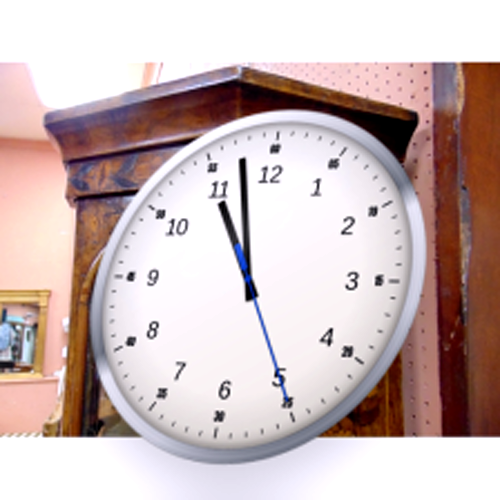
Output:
10.57.25
